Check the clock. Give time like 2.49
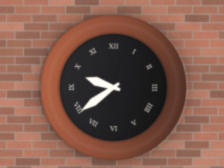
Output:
9.39
